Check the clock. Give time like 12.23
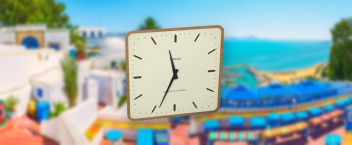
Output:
11.34
